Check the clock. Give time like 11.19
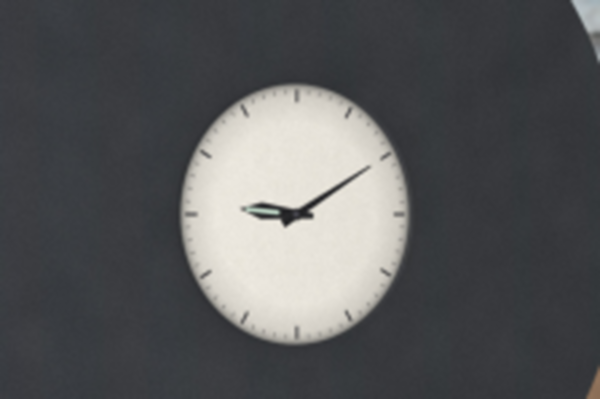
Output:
9.10
